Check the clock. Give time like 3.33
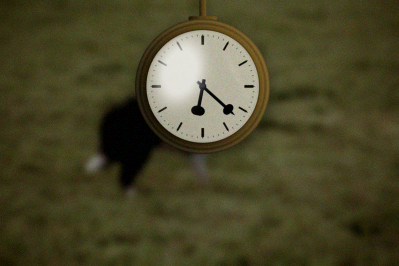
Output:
6.22
